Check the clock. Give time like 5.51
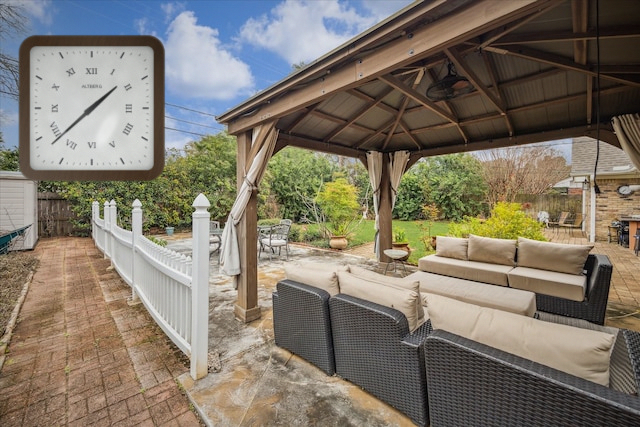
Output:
1.38
